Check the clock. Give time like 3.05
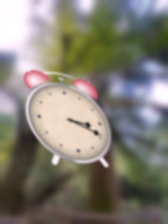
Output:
3.19
